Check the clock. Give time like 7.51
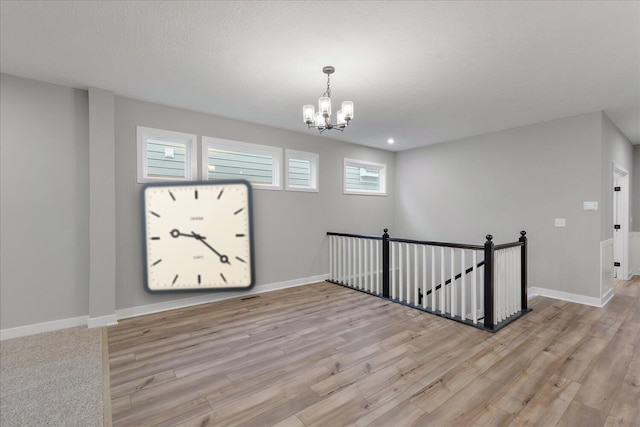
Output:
9.22
